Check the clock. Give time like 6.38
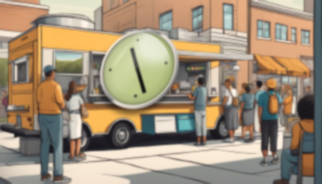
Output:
11.27
